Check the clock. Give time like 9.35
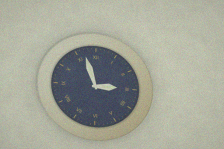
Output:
2.57
